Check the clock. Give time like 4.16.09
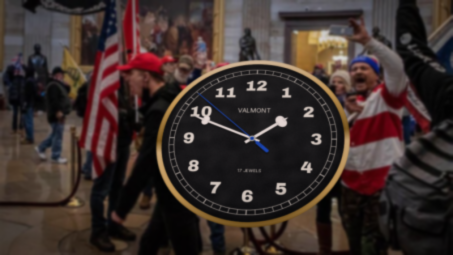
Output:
1.48.52
